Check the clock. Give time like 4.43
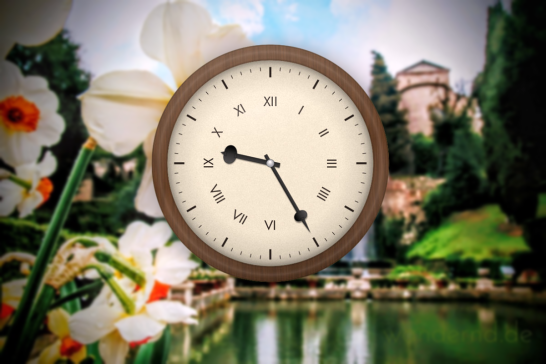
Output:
9.25
